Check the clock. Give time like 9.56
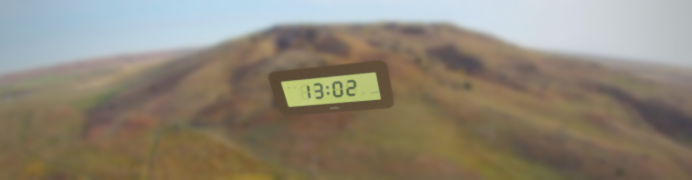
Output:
13.02
